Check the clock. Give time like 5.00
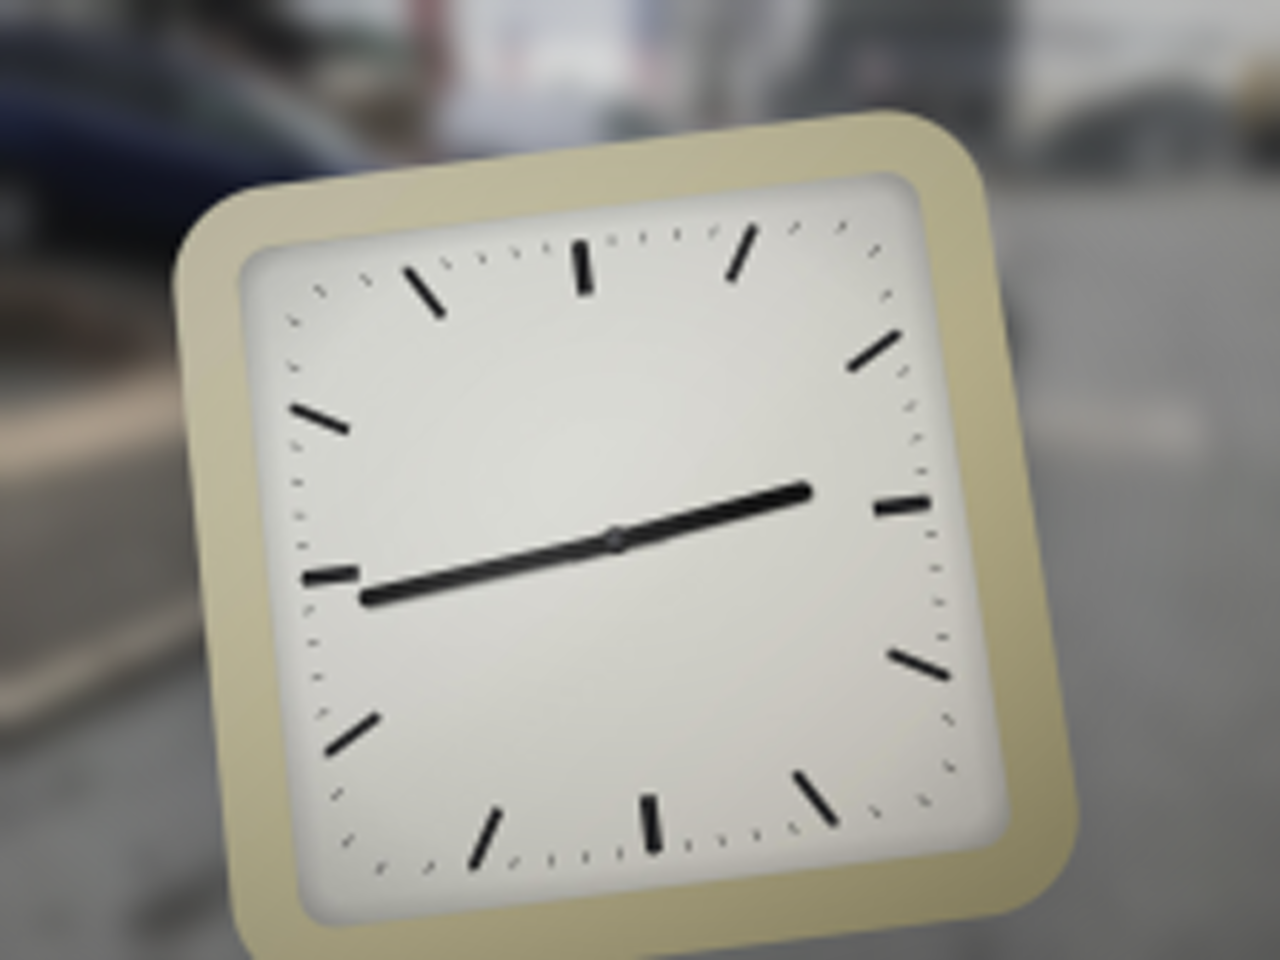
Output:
2.44
